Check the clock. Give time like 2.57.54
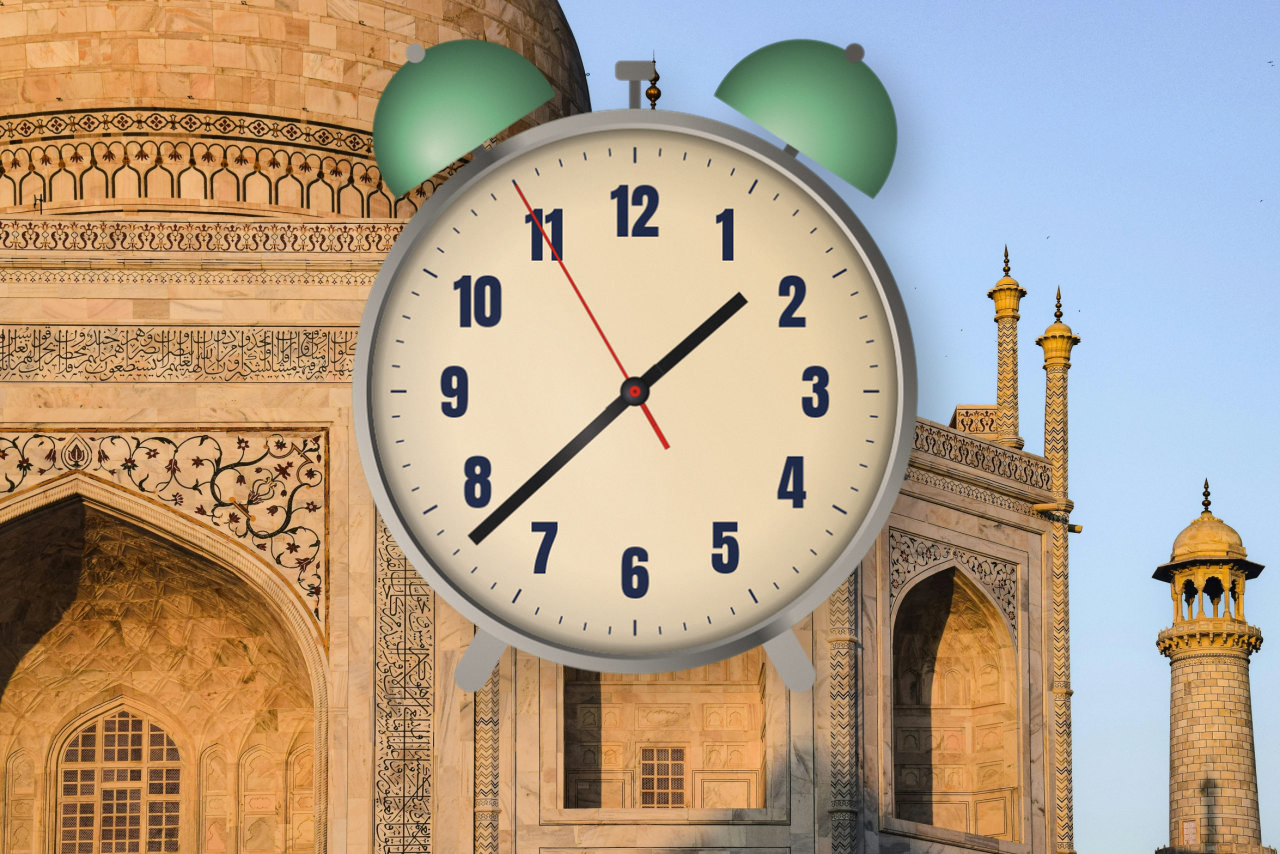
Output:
1.37.55
